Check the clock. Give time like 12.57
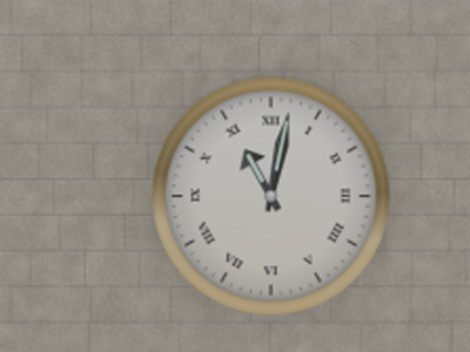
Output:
11.02
